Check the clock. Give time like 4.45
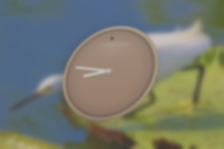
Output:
8.47
